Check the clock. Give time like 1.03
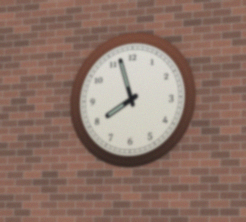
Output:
7.57
